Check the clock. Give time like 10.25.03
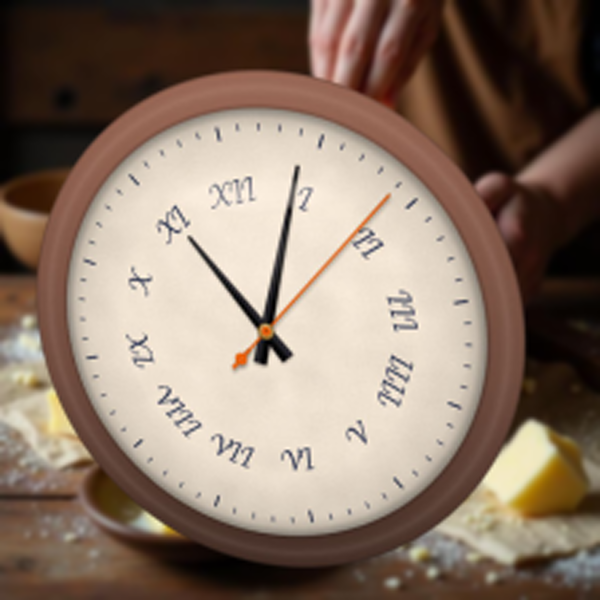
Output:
11.04.09
